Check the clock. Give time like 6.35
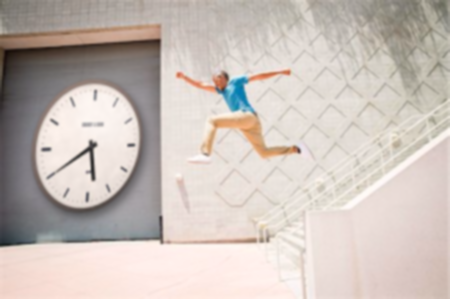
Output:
5.40
